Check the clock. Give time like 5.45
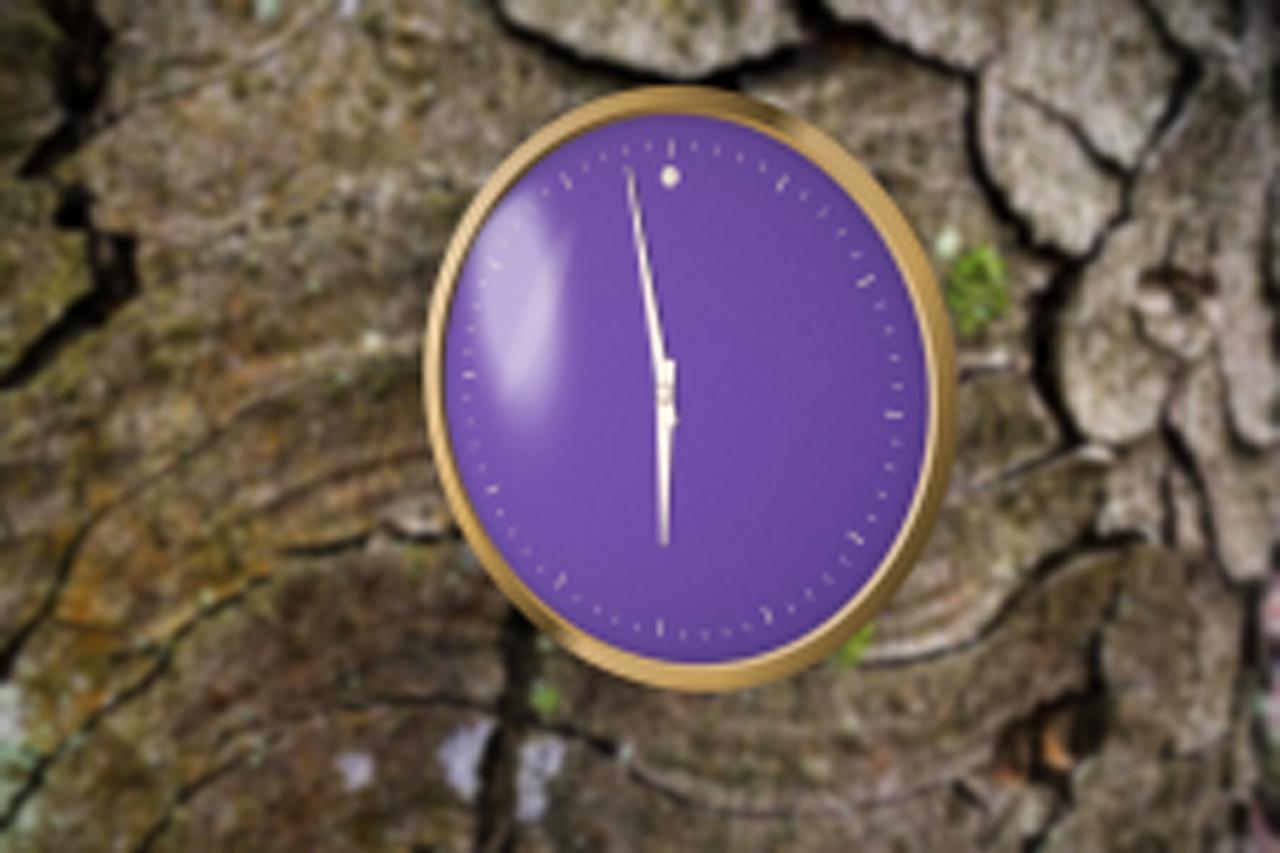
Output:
5.58
